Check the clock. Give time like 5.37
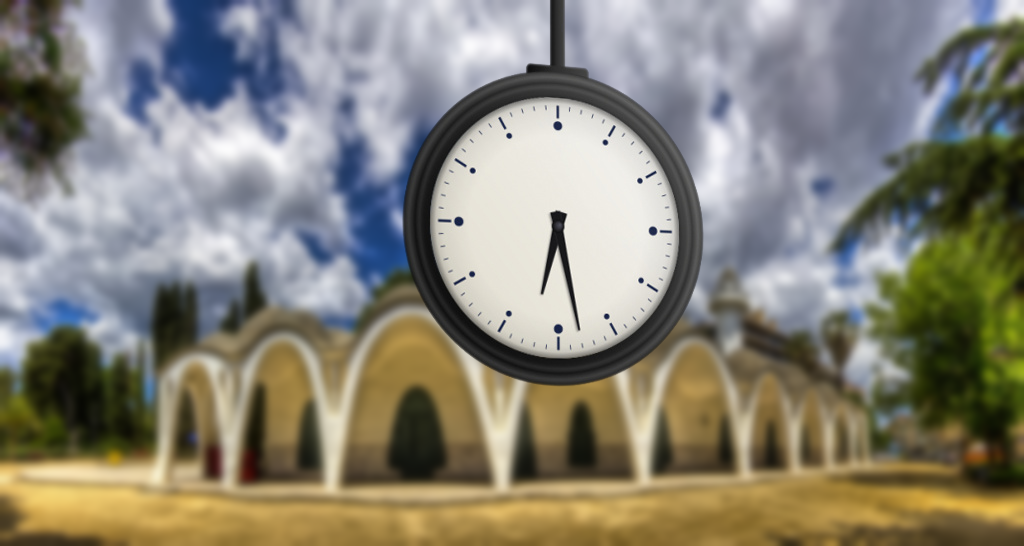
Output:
6.28
